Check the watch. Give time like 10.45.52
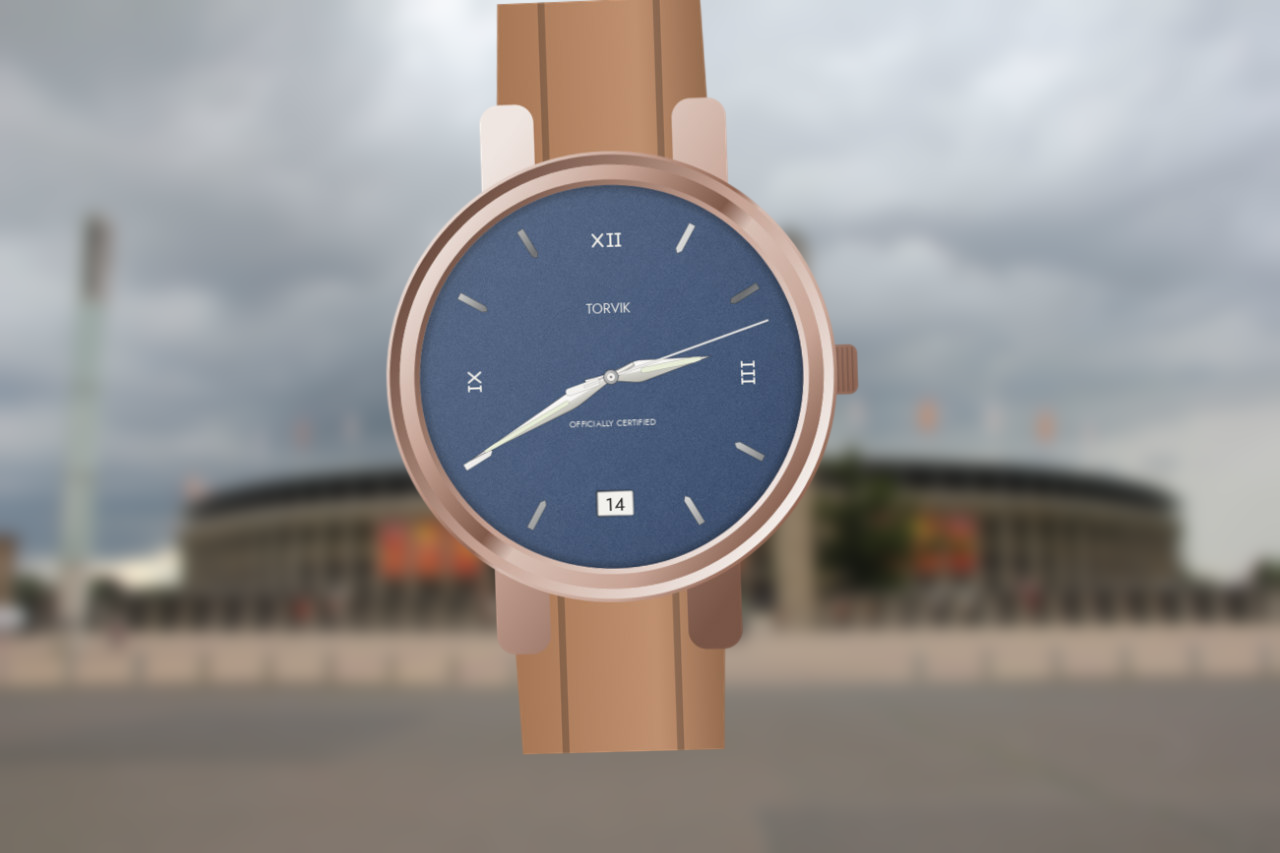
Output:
2.40.12
